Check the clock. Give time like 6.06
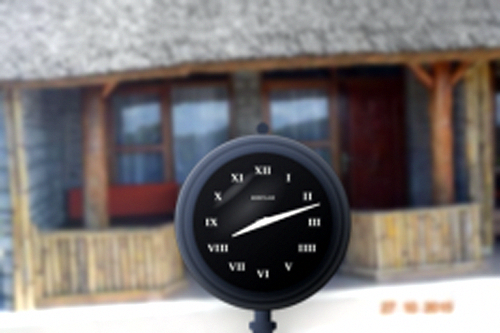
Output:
8.12
